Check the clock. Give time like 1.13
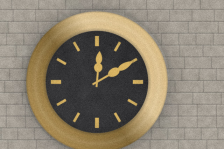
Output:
12.10
